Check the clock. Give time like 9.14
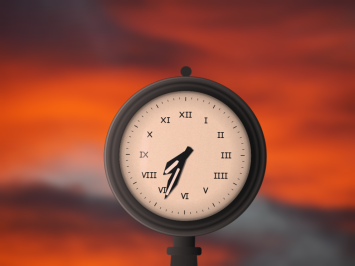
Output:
7.34
